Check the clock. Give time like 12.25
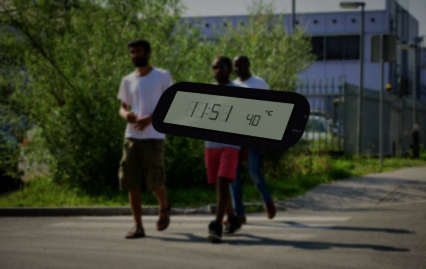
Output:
11.51
